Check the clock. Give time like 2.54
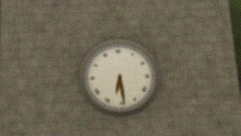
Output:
6.29
